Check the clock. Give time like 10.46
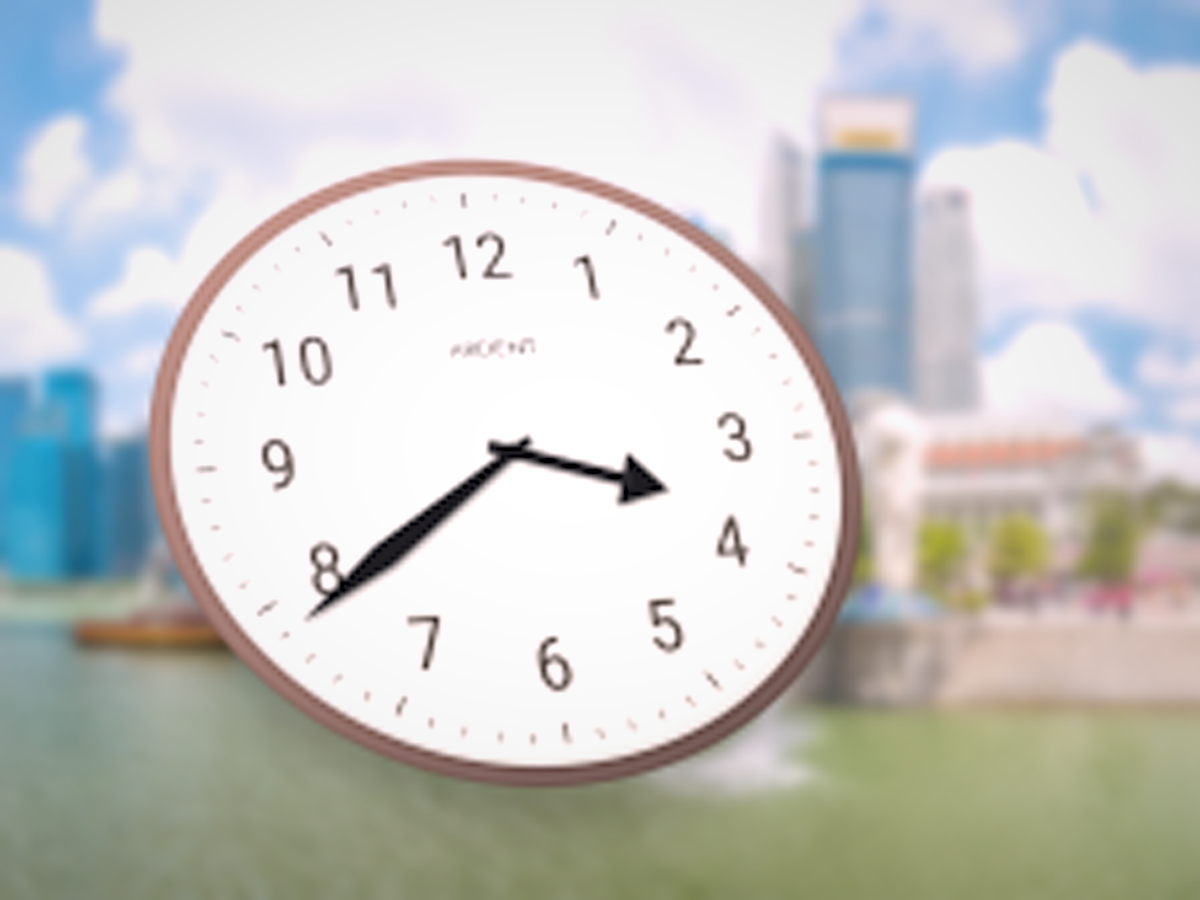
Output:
3.39
